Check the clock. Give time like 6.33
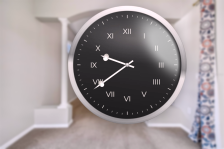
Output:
9.39
